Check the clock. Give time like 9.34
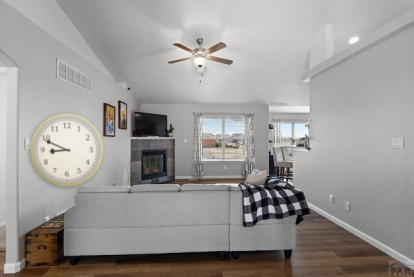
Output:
8.49
